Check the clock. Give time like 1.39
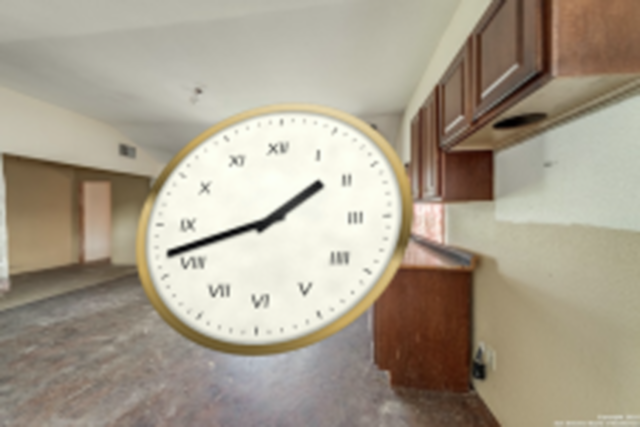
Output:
1.42
